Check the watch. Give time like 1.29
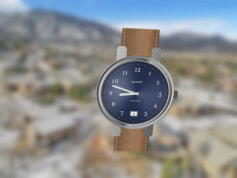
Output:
8.48
